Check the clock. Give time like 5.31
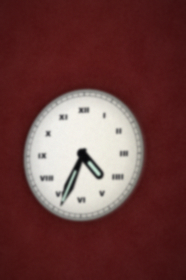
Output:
4.34
